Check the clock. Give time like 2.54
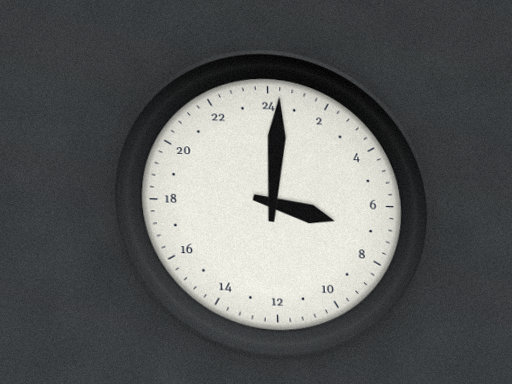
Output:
7.01
